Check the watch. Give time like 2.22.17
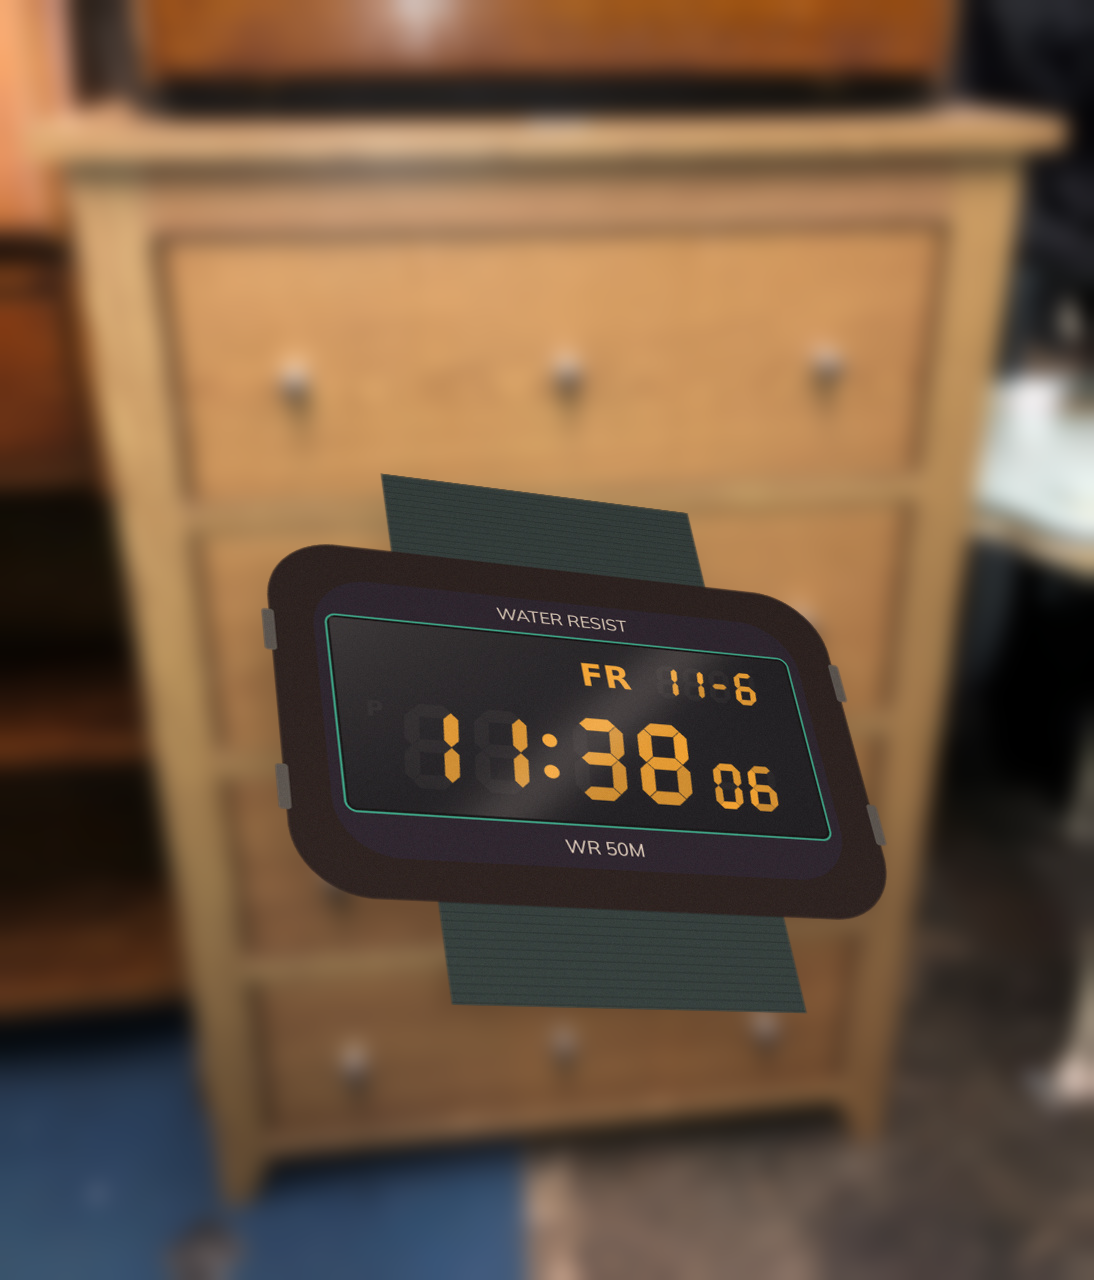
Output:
11.38.06
